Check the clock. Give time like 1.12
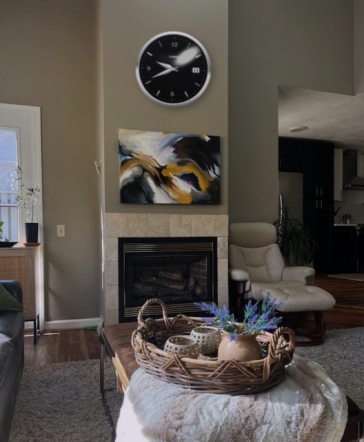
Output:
9.41
